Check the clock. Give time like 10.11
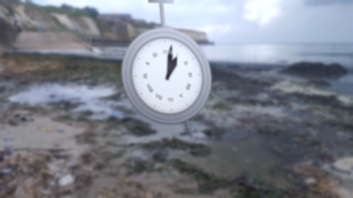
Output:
1.02
